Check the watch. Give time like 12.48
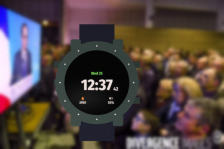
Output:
12.37
